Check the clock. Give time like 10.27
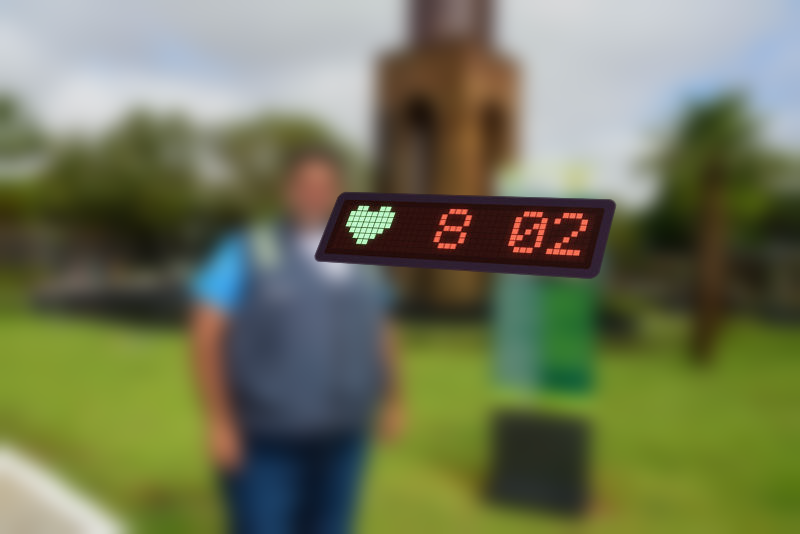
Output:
8.02
